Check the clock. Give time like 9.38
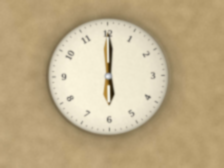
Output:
6.00
